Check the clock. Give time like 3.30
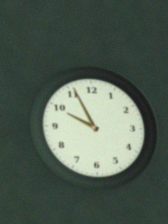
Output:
9.56
